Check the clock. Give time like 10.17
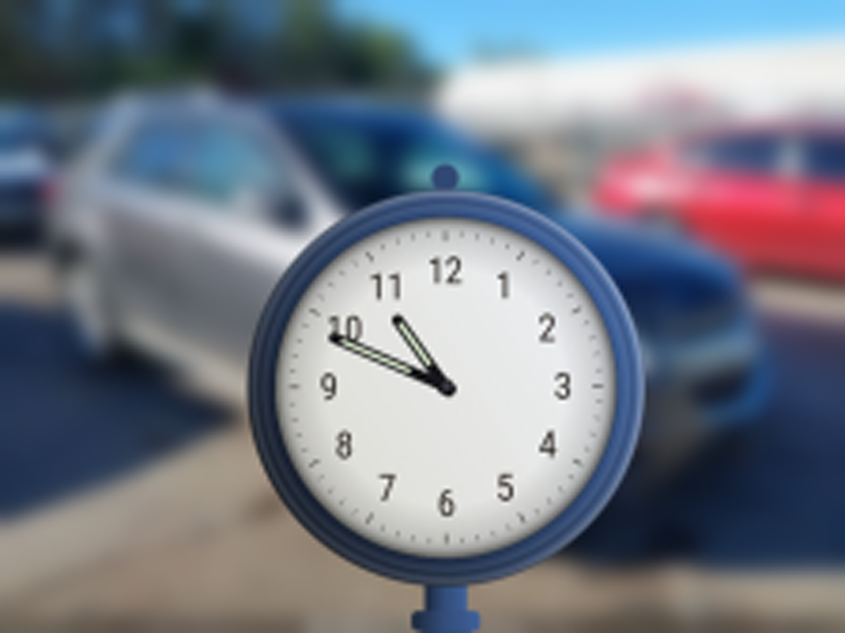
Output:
10.49
